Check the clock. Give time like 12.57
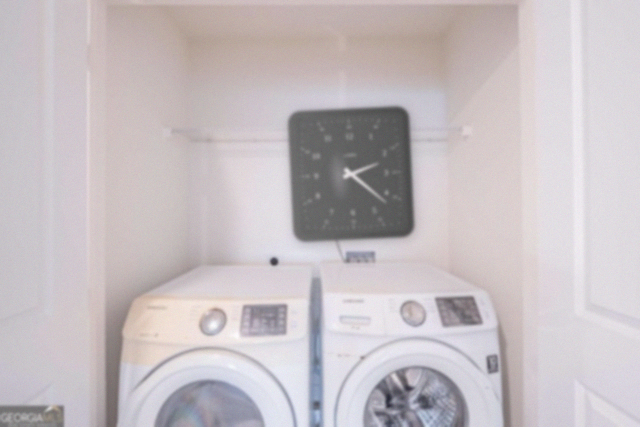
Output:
2.22
